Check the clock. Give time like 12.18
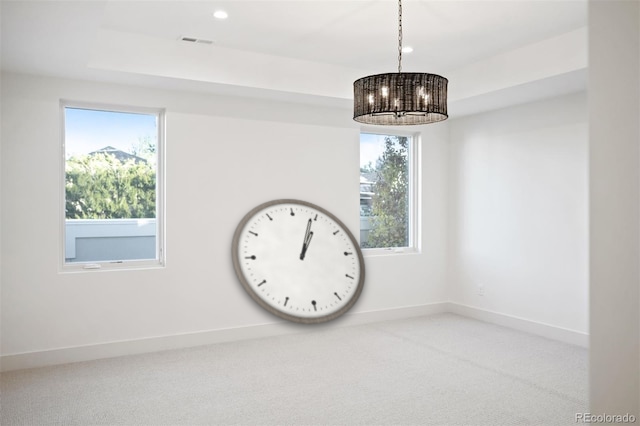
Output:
1.04
